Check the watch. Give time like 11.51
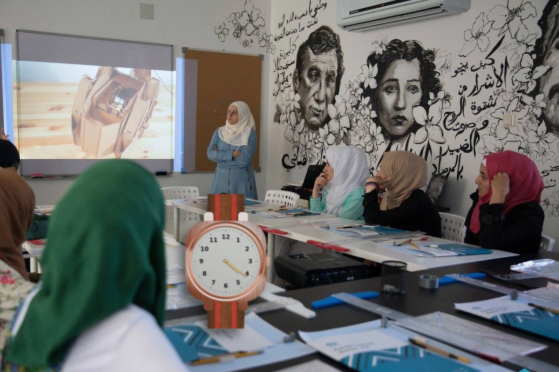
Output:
4.21
